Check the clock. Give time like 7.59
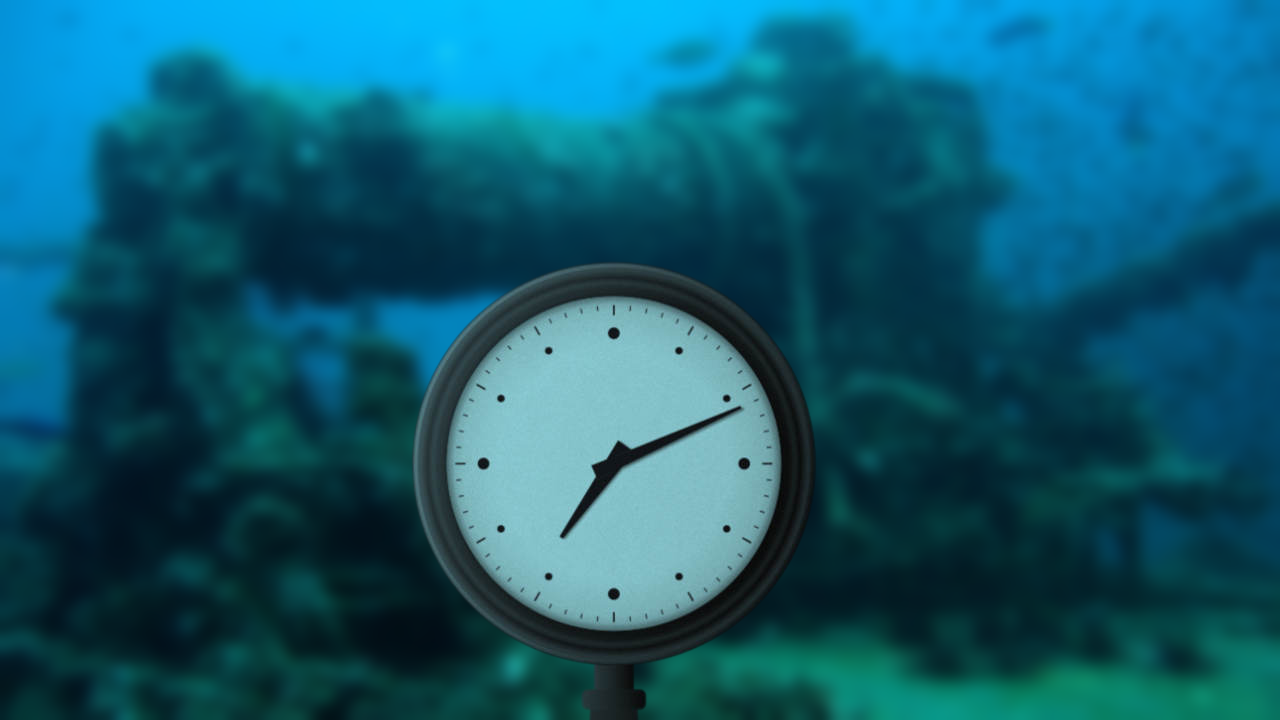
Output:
7.11
